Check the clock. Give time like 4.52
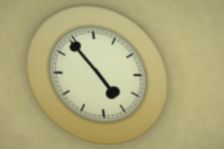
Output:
4.54
